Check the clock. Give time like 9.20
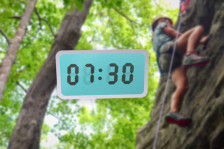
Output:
7.30
